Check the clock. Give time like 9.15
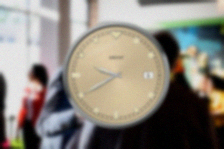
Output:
9.40
